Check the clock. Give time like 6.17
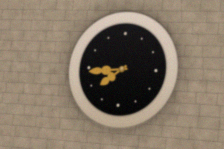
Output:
7.44
